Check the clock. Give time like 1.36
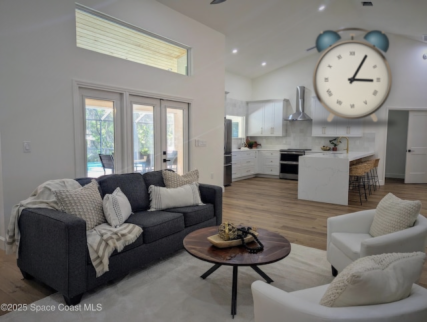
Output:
3.05
